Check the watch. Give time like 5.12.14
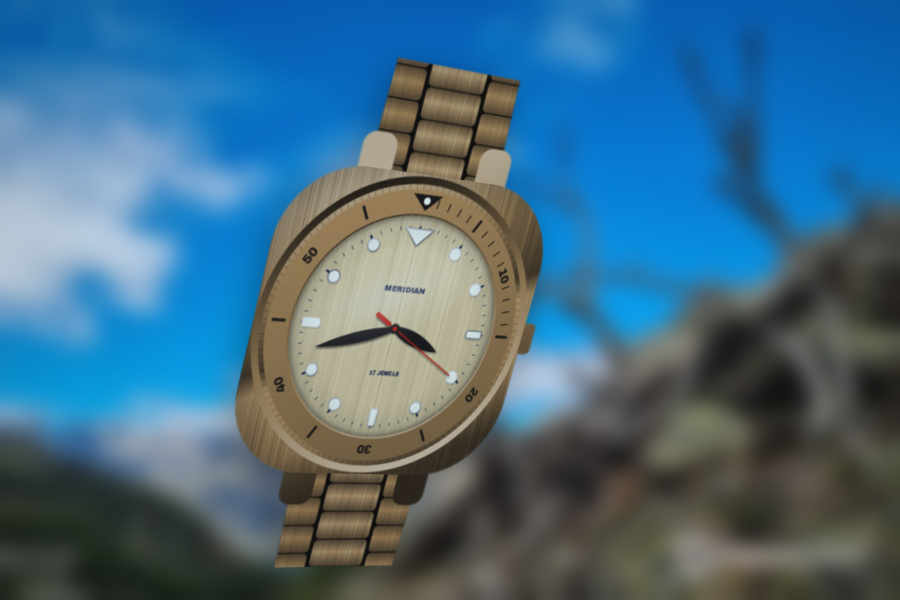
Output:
3.42.20
